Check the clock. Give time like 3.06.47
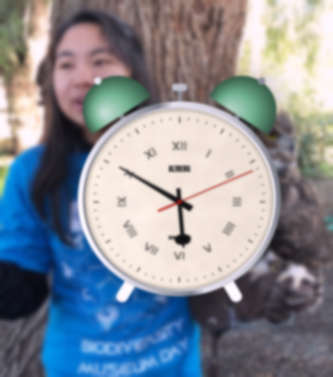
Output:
5.50.11
